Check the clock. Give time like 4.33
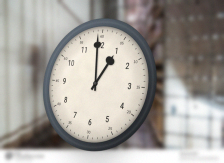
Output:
12.59
